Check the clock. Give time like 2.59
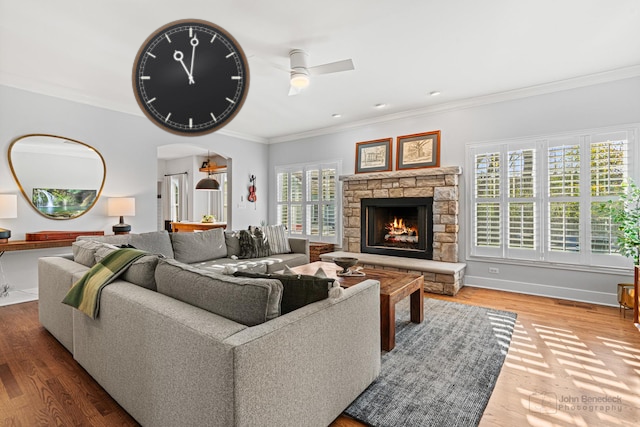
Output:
11.01
